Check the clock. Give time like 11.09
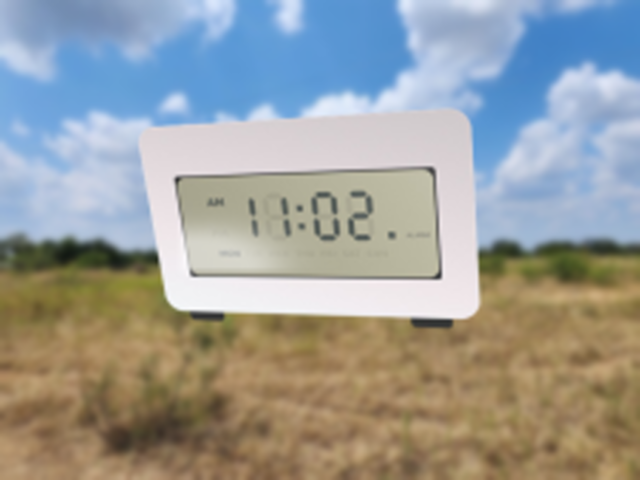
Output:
11.02
